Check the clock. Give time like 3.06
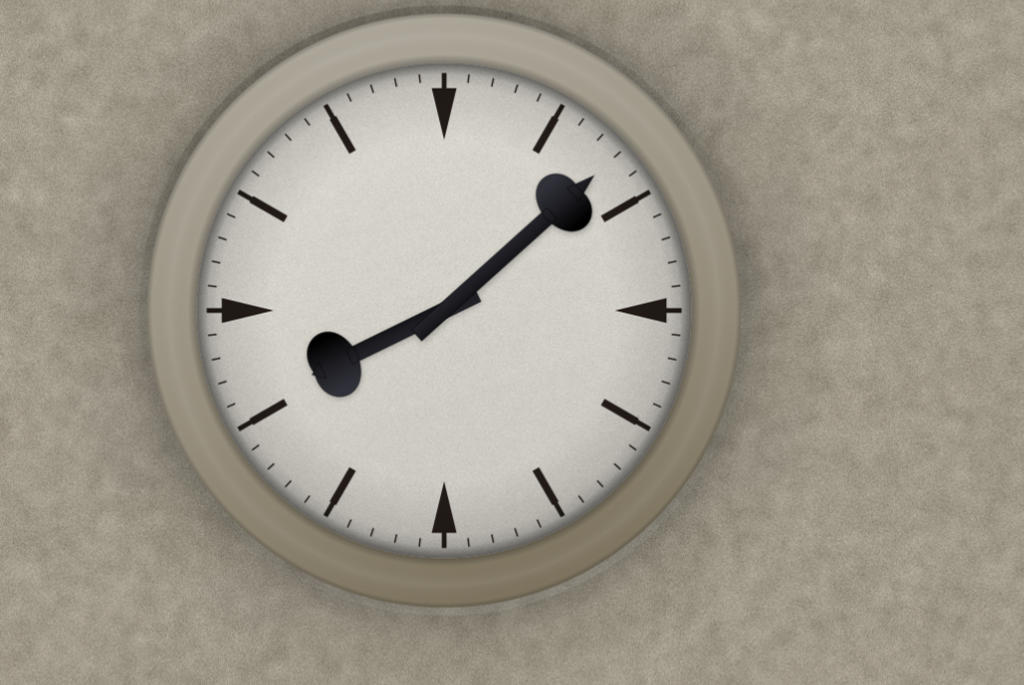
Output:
8.08
